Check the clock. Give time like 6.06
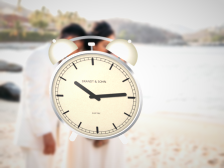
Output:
10.14
